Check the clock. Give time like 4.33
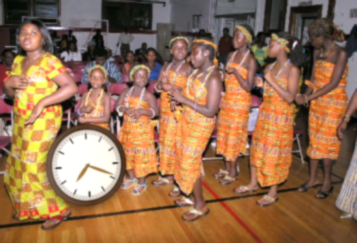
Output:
7.19
